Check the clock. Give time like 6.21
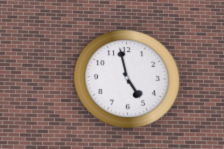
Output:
4.58
